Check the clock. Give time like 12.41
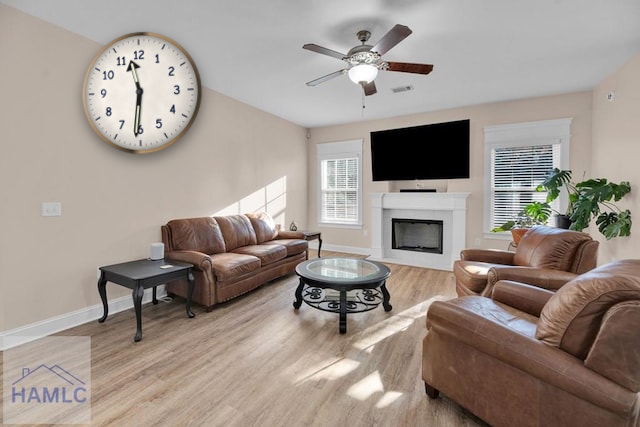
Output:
11.31
